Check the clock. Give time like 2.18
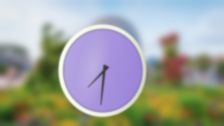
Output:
7.31
